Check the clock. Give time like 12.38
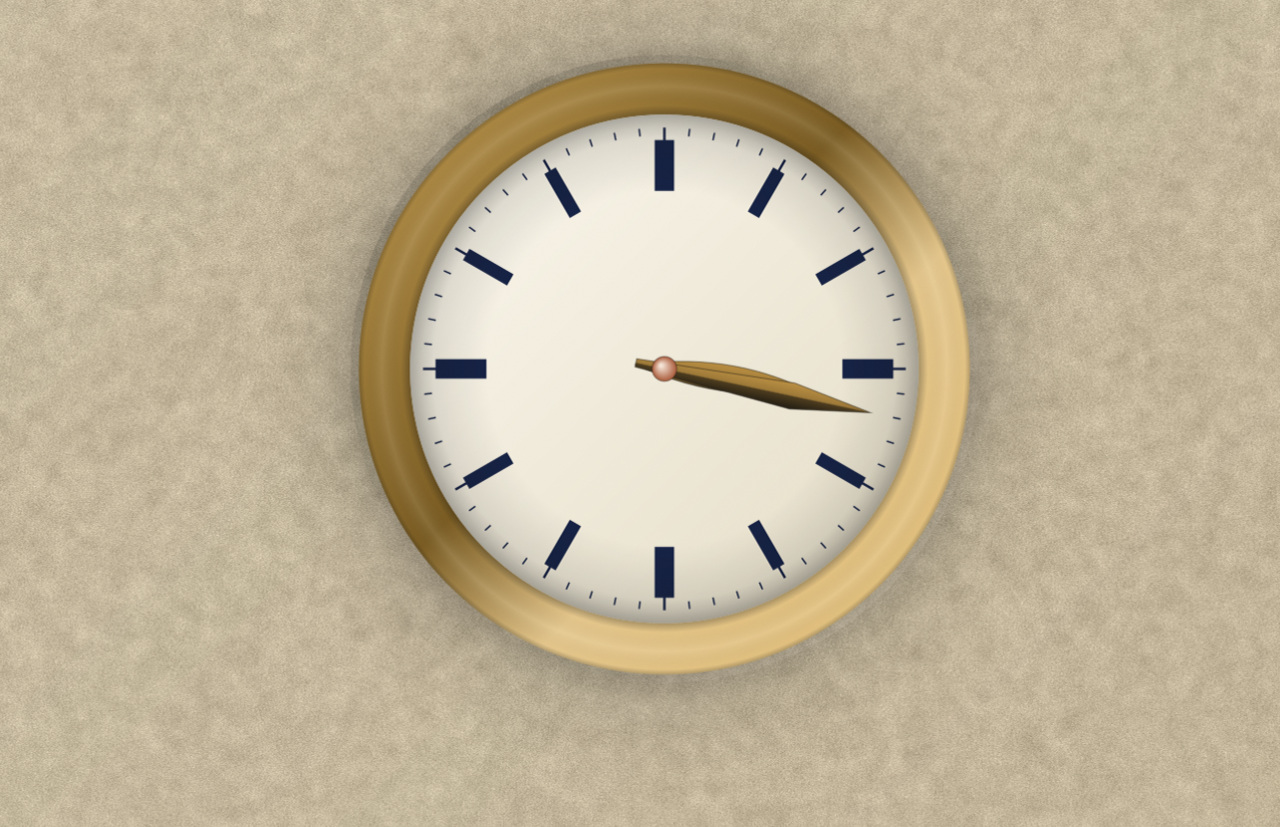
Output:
3.17
